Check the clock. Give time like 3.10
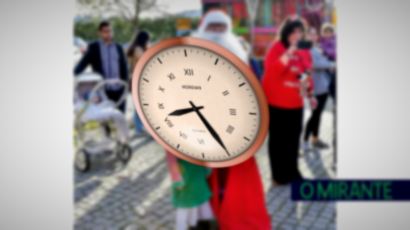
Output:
8.25
